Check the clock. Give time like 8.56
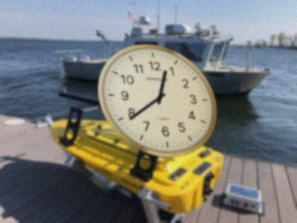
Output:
12.39
